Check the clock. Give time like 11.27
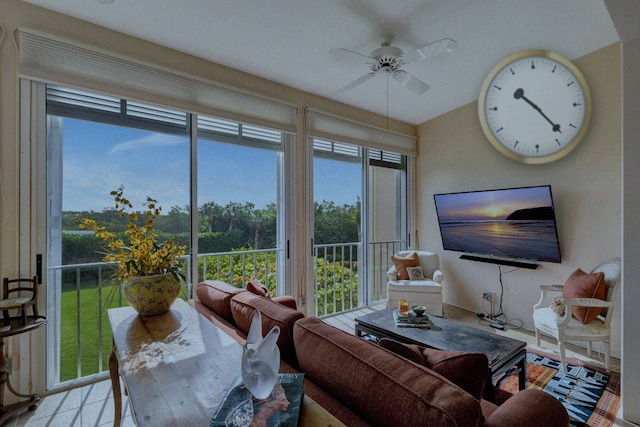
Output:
10.23
